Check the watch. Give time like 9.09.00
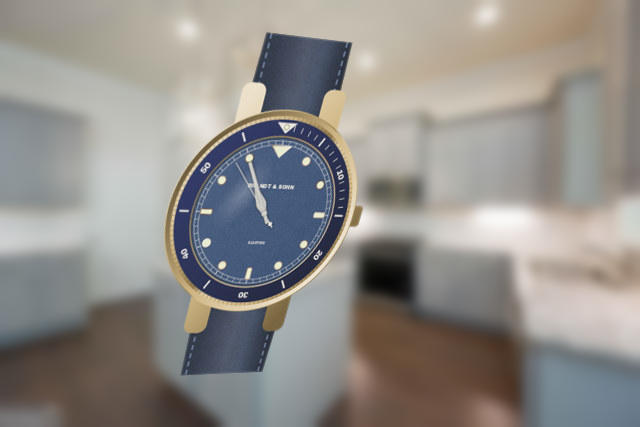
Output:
10.54.53
